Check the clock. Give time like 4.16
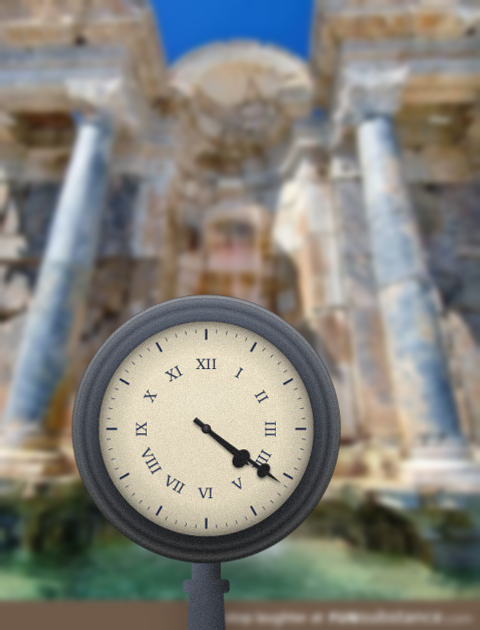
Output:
4.21
